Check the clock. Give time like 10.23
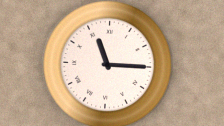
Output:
11.15
